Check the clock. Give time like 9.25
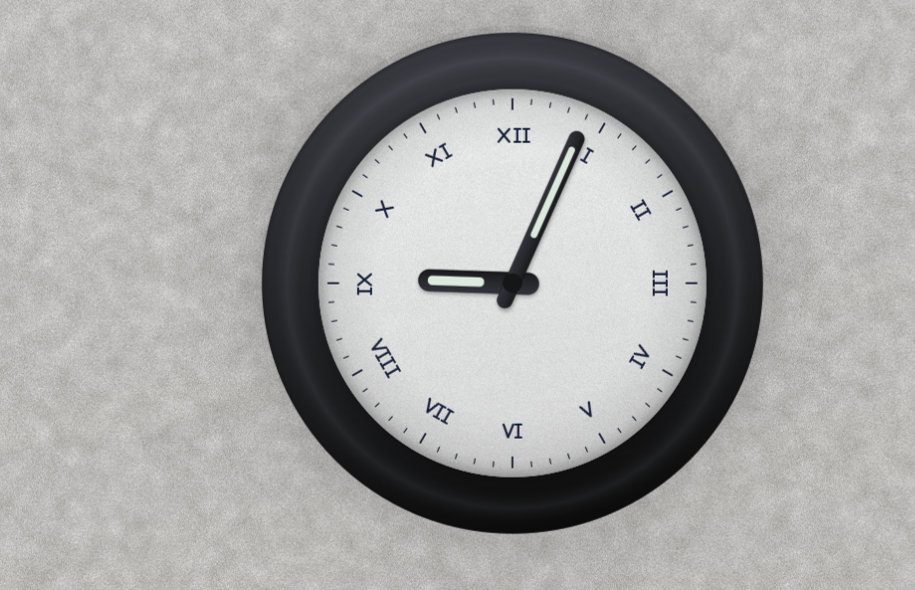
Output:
9.04
